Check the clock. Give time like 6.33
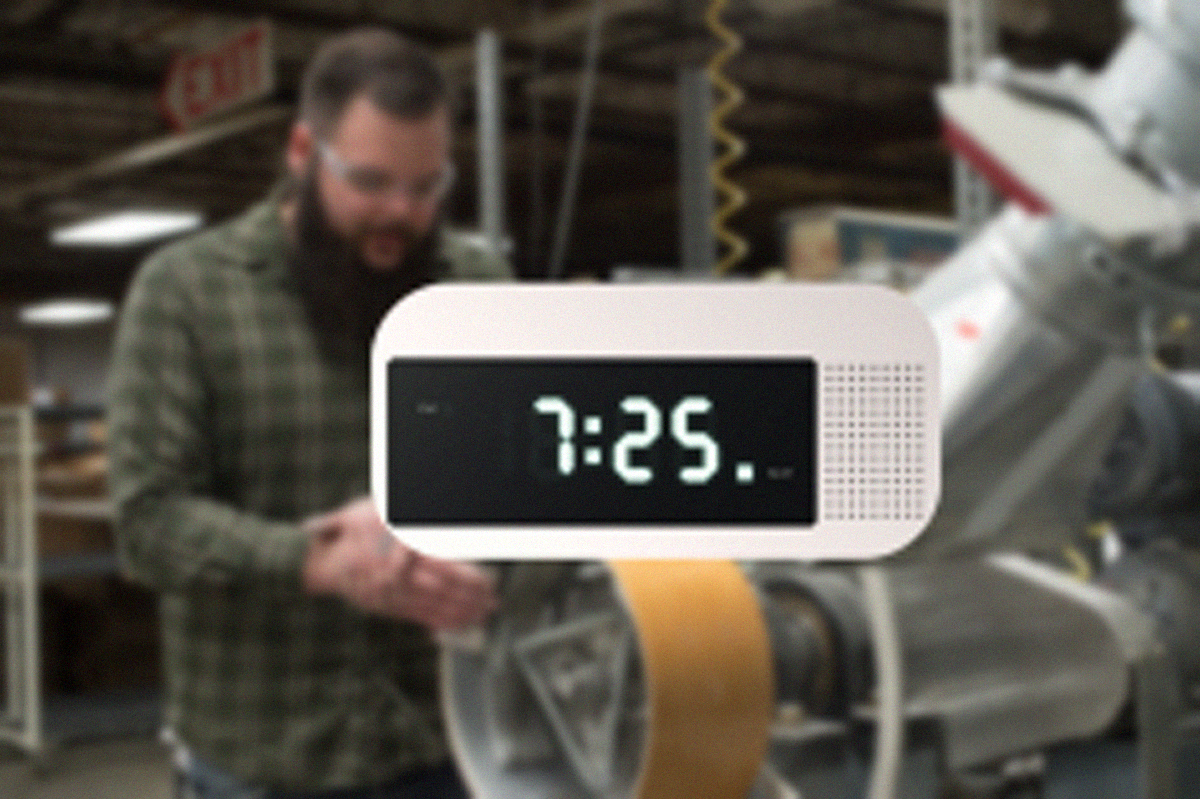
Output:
7.25
